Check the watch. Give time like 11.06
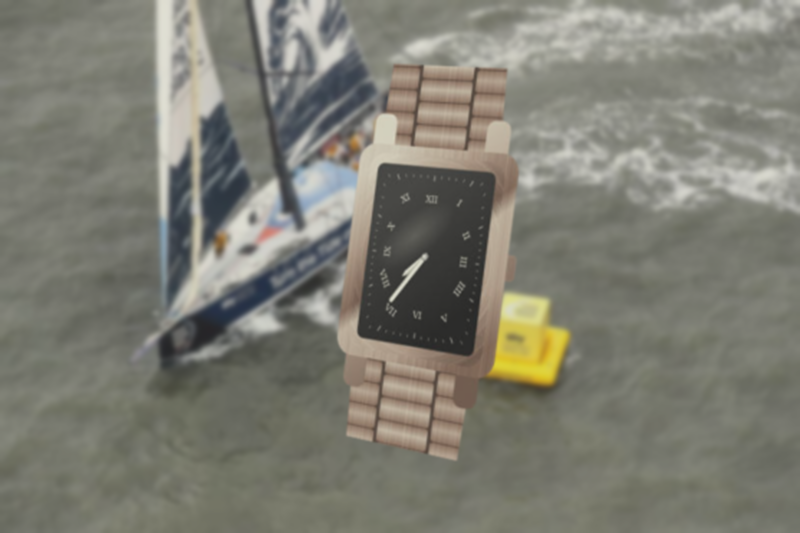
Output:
7.36
